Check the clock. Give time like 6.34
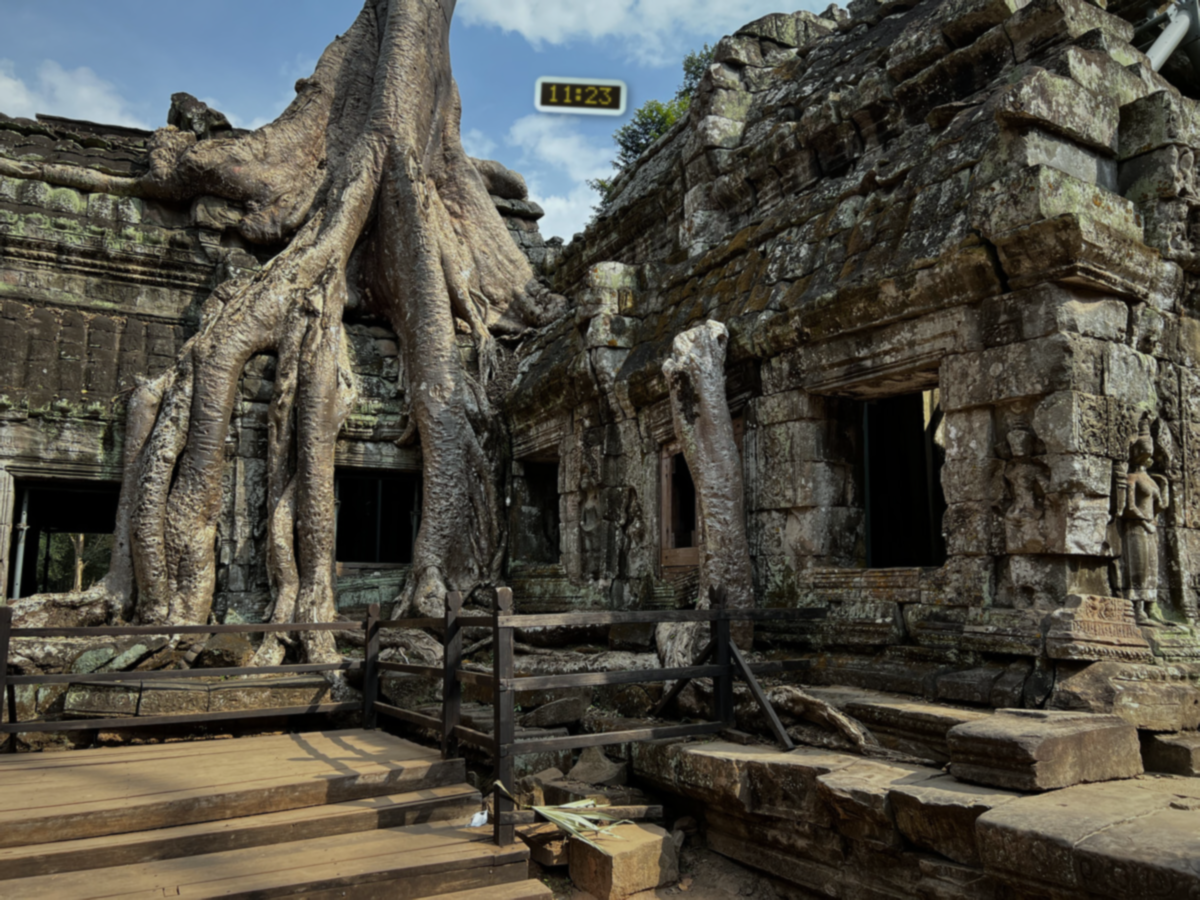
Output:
11.23
